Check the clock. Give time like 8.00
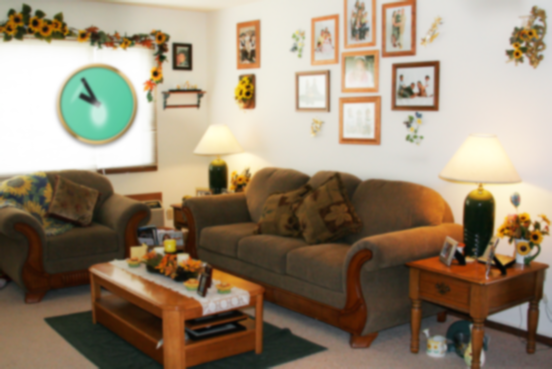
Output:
9.55
